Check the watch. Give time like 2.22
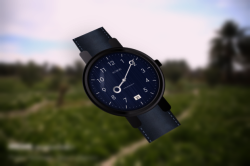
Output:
8.09
